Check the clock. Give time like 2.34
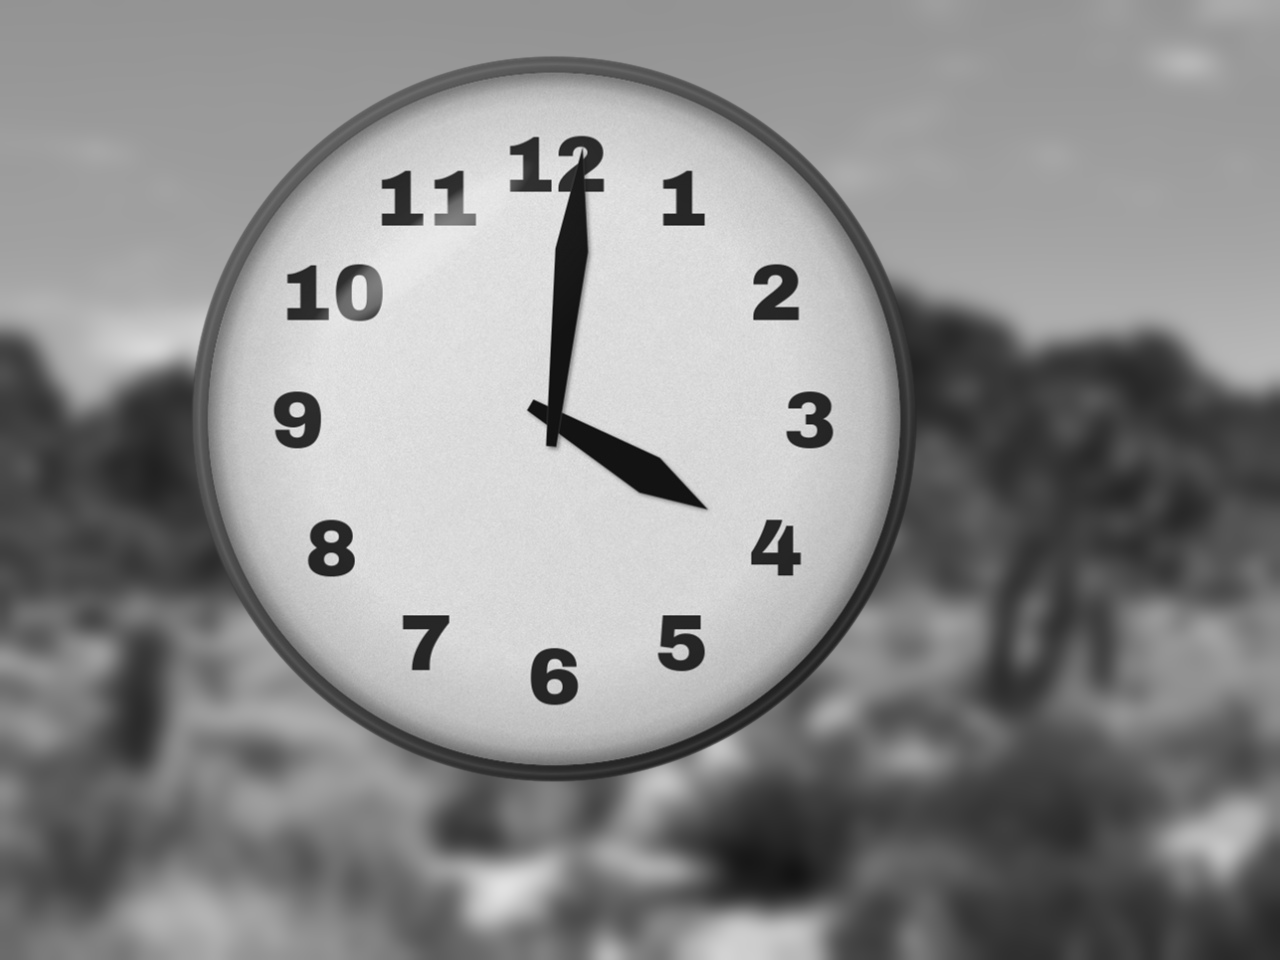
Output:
4.01
